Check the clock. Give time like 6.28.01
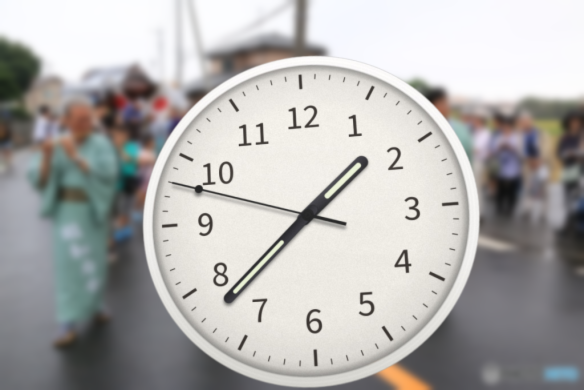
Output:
1.37.48
